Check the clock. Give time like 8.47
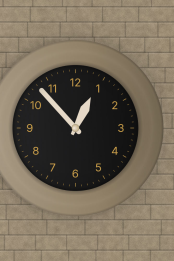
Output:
12.53
